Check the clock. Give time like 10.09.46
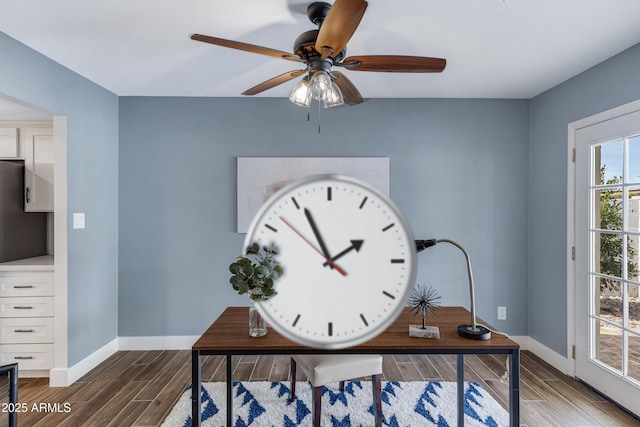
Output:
1.55.52
